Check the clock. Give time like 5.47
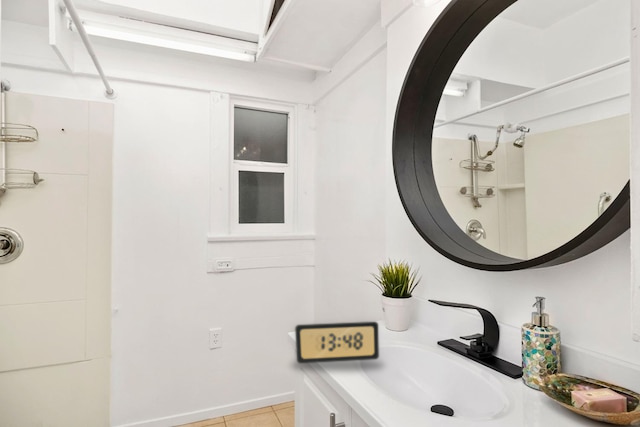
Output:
13.48
